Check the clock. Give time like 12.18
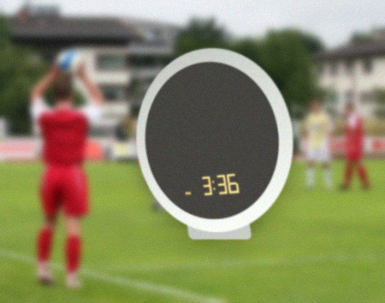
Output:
3.36
